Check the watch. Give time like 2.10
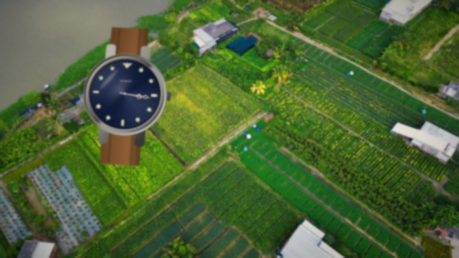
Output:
3.16
